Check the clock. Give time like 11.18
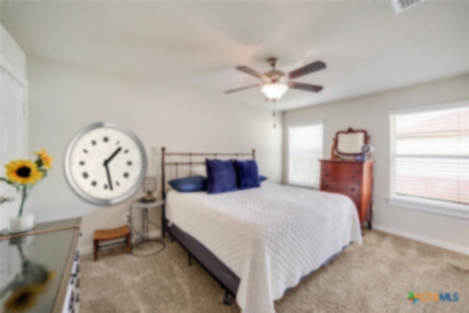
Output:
1.28
